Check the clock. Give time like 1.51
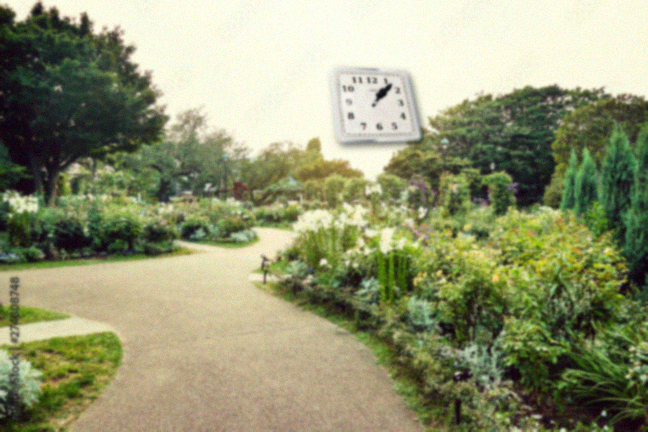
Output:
1.07
